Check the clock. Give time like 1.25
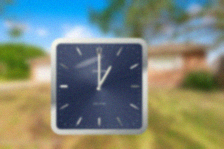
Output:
1.00
